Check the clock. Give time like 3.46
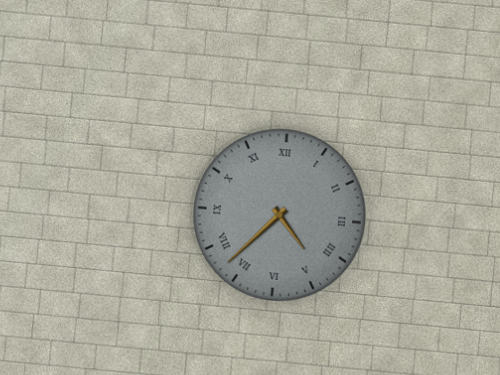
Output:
4.37
